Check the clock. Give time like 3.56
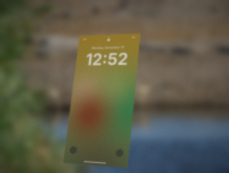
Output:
12.52
